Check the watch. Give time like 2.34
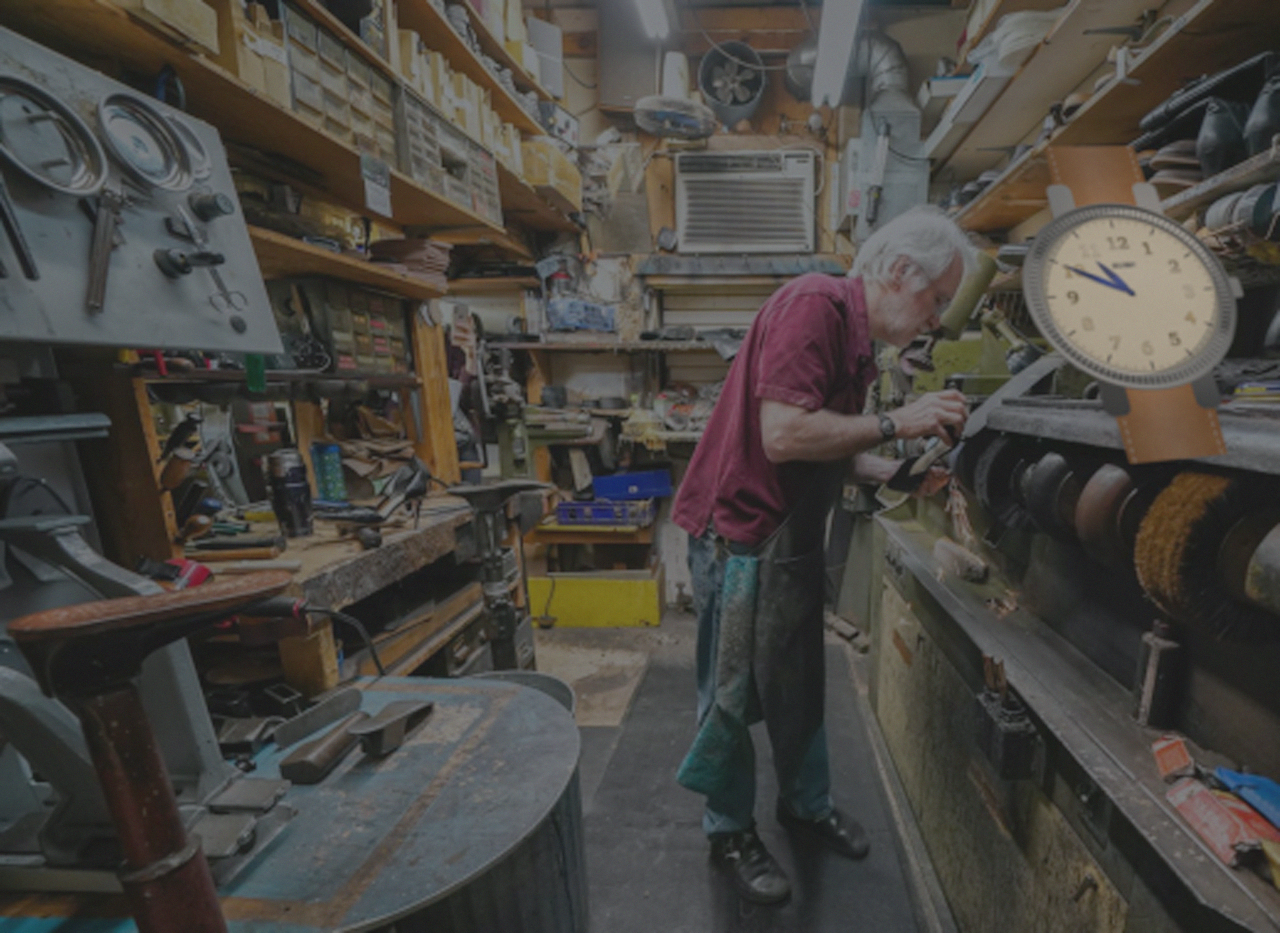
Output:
10.50
